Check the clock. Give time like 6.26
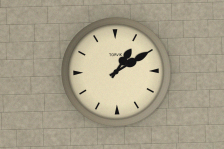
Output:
1.10
